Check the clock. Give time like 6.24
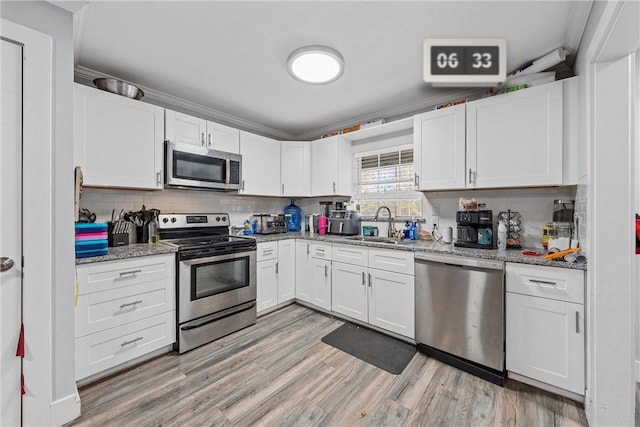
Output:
6.33
